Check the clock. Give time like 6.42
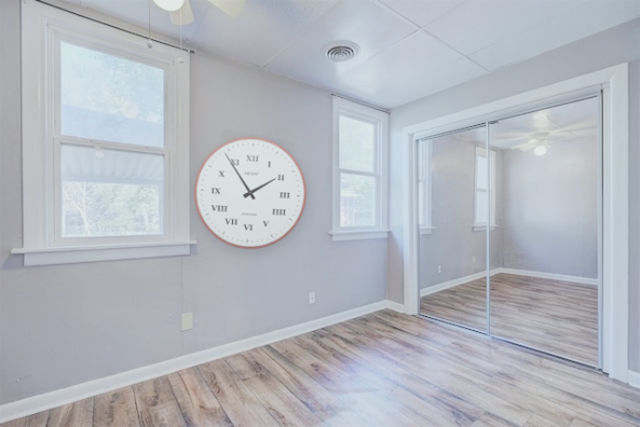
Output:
1.54
